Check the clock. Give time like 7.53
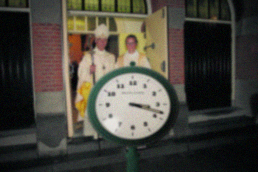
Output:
3.18
